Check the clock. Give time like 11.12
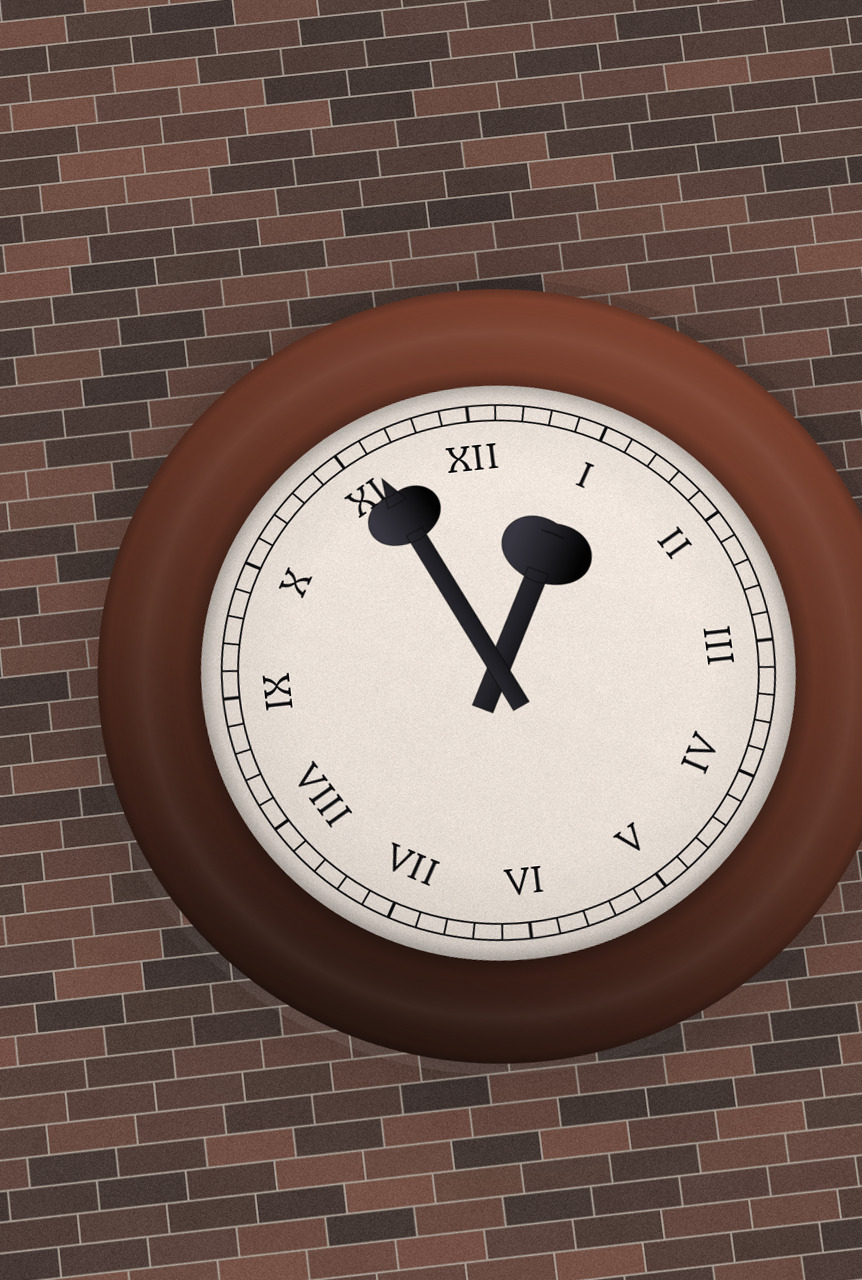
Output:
12.56
